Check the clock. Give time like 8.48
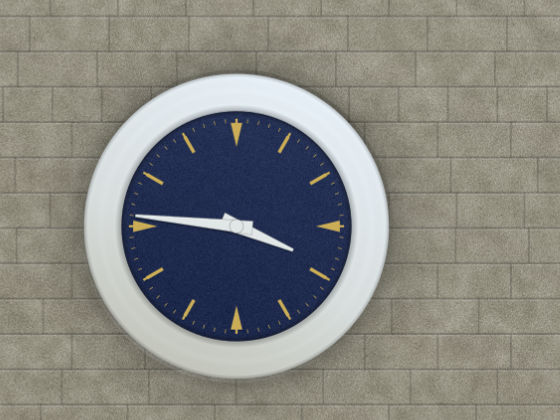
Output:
3.46
